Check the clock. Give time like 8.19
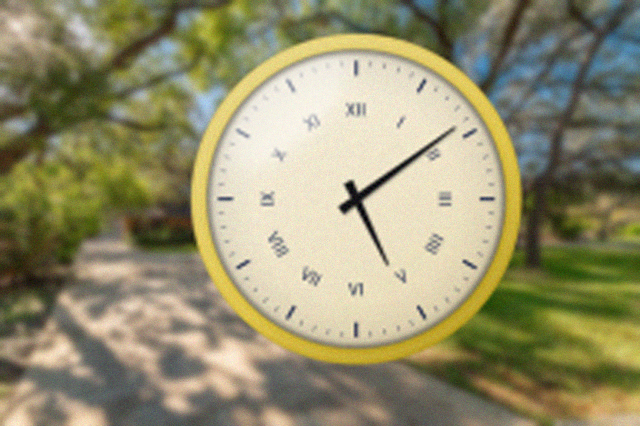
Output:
5.09
